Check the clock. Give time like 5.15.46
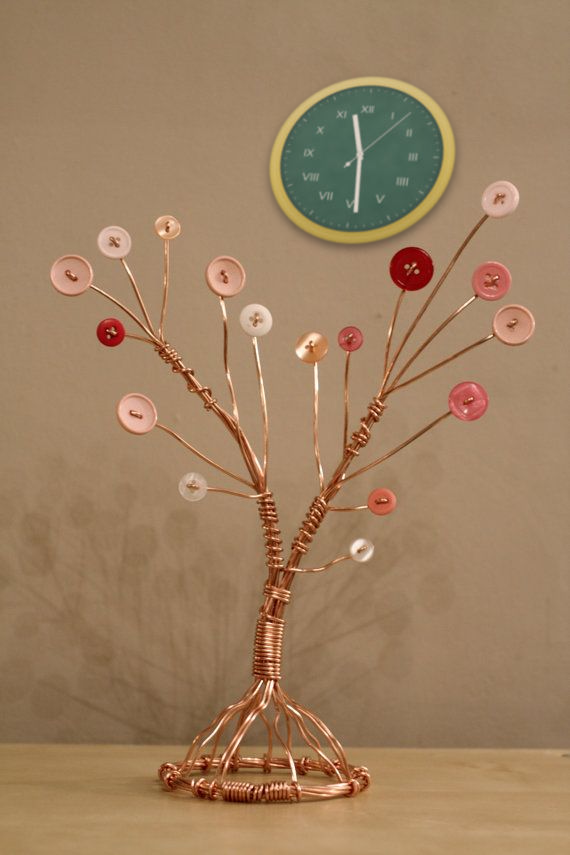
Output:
11.29.07
